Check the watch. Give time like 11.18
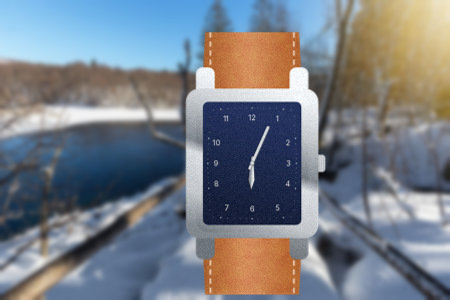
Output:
6.04
